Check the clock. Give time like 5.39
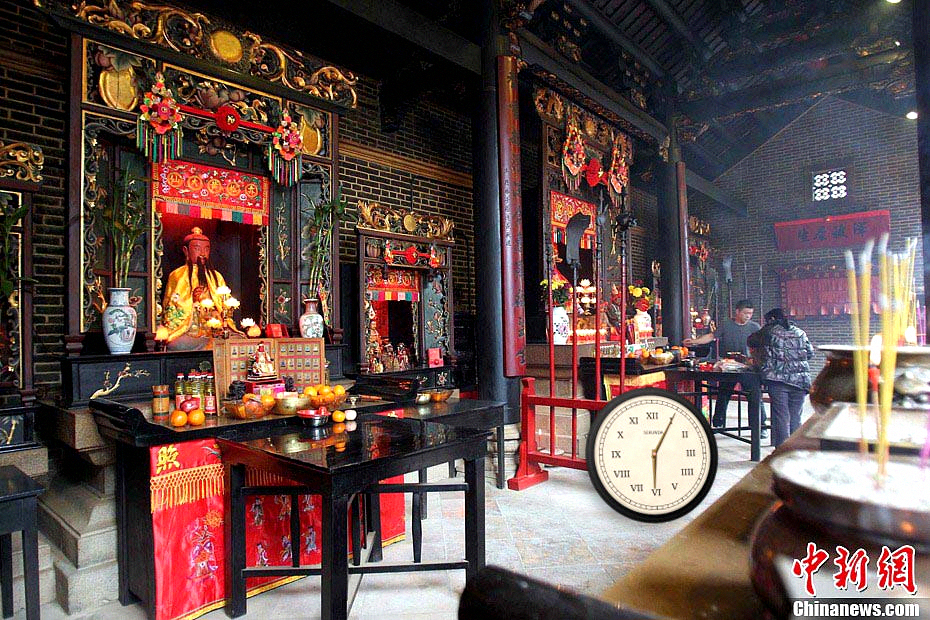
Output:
6.05
